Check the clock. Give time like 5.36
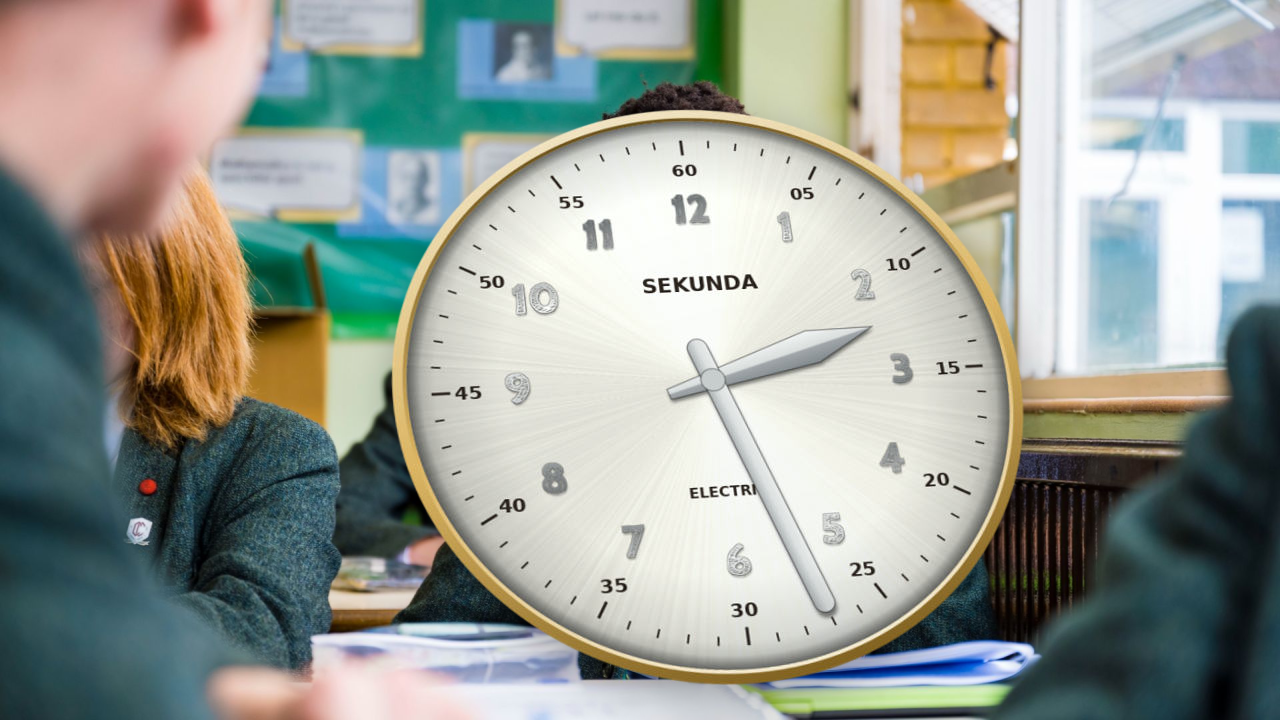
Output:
2.27
